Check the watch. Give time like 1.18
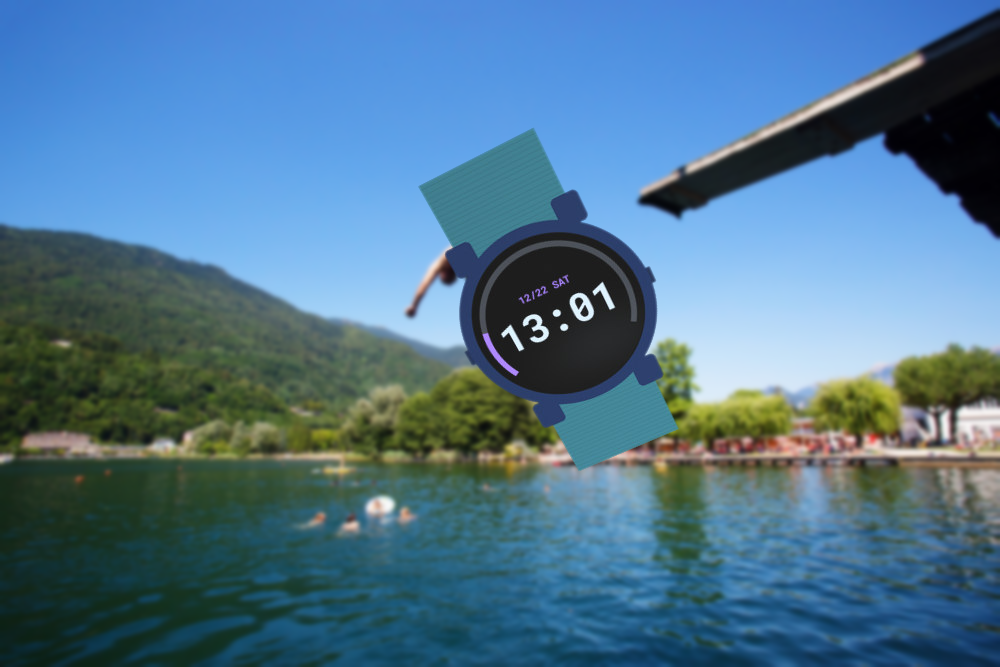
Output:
13.01
